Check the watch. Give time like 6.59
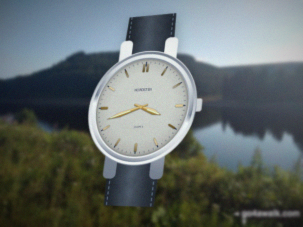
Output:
3.42
